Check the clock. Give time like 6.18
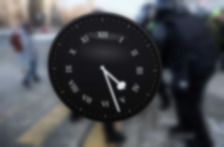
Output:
4.27
